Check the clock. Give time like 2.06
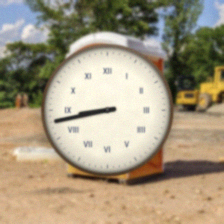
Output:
8.43
